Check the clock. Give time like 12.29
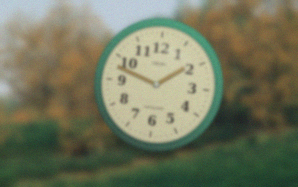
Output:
1.48
